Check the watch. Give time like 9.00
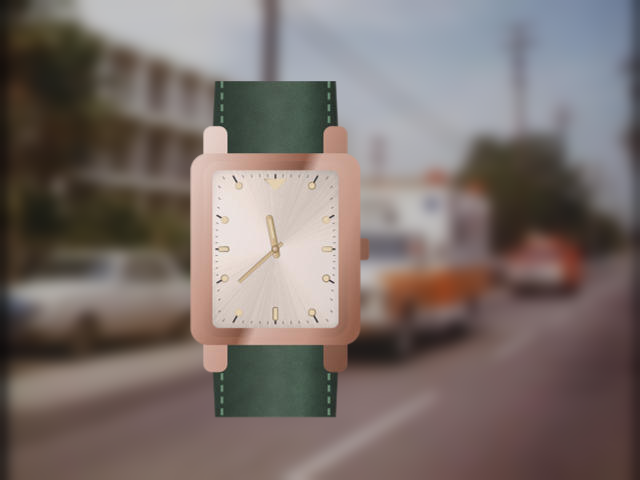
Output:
11.38
